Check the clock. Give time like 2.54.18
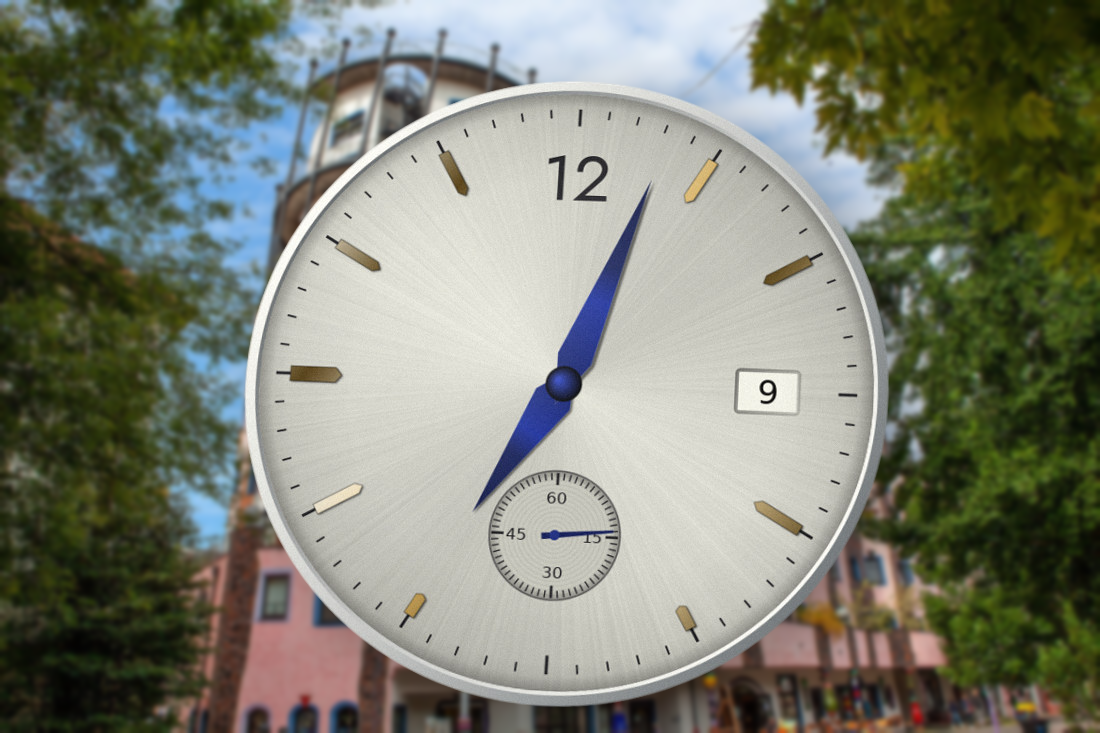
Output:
7.03.14
